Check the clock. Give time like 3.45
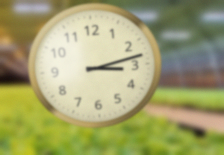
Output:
3.13
